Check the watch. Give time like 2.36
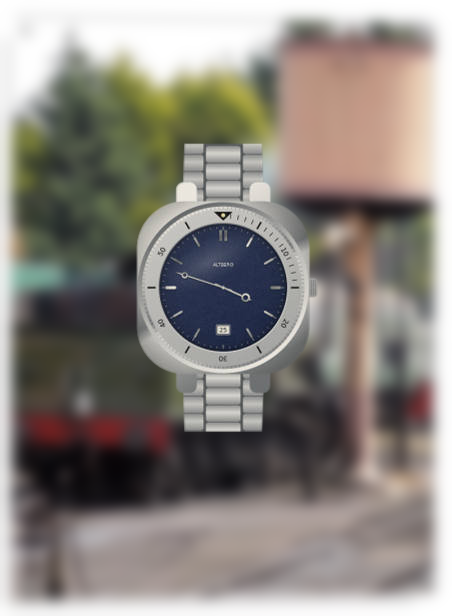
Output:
3.48
